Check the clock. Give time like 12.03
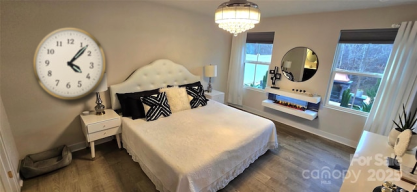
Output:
4.07
